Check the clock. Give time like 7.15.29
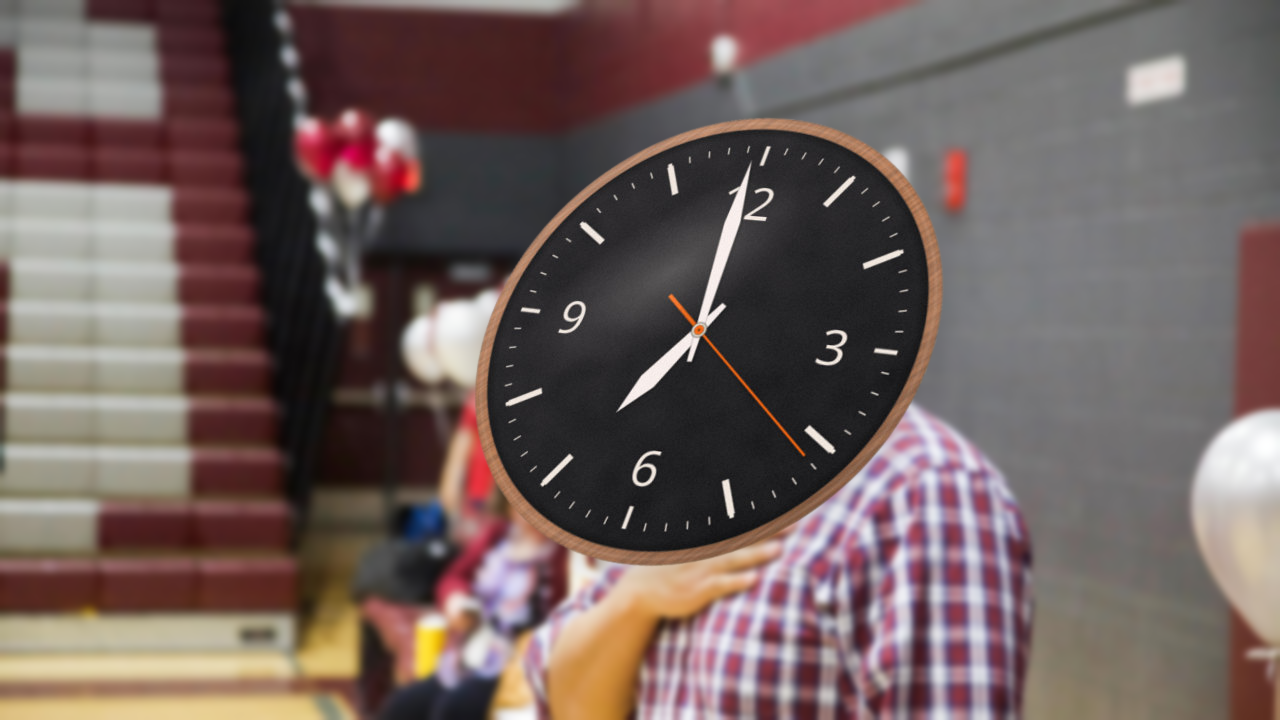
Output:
6.59.21
